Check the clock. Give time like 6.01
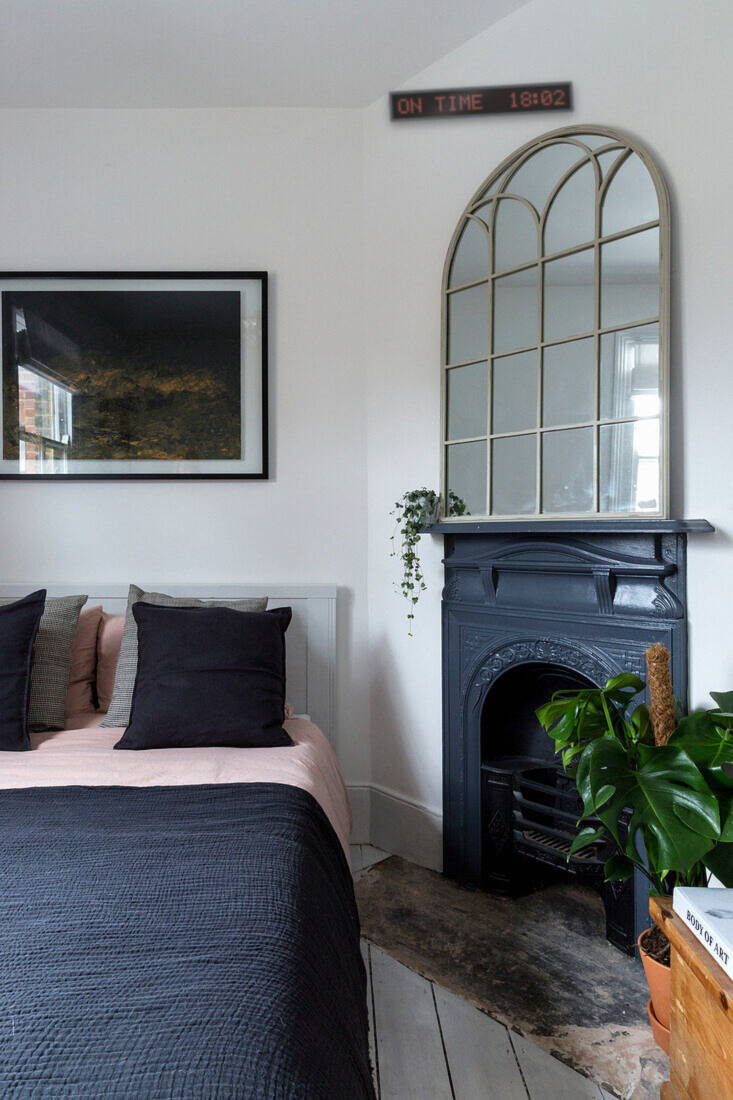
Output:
18.02
